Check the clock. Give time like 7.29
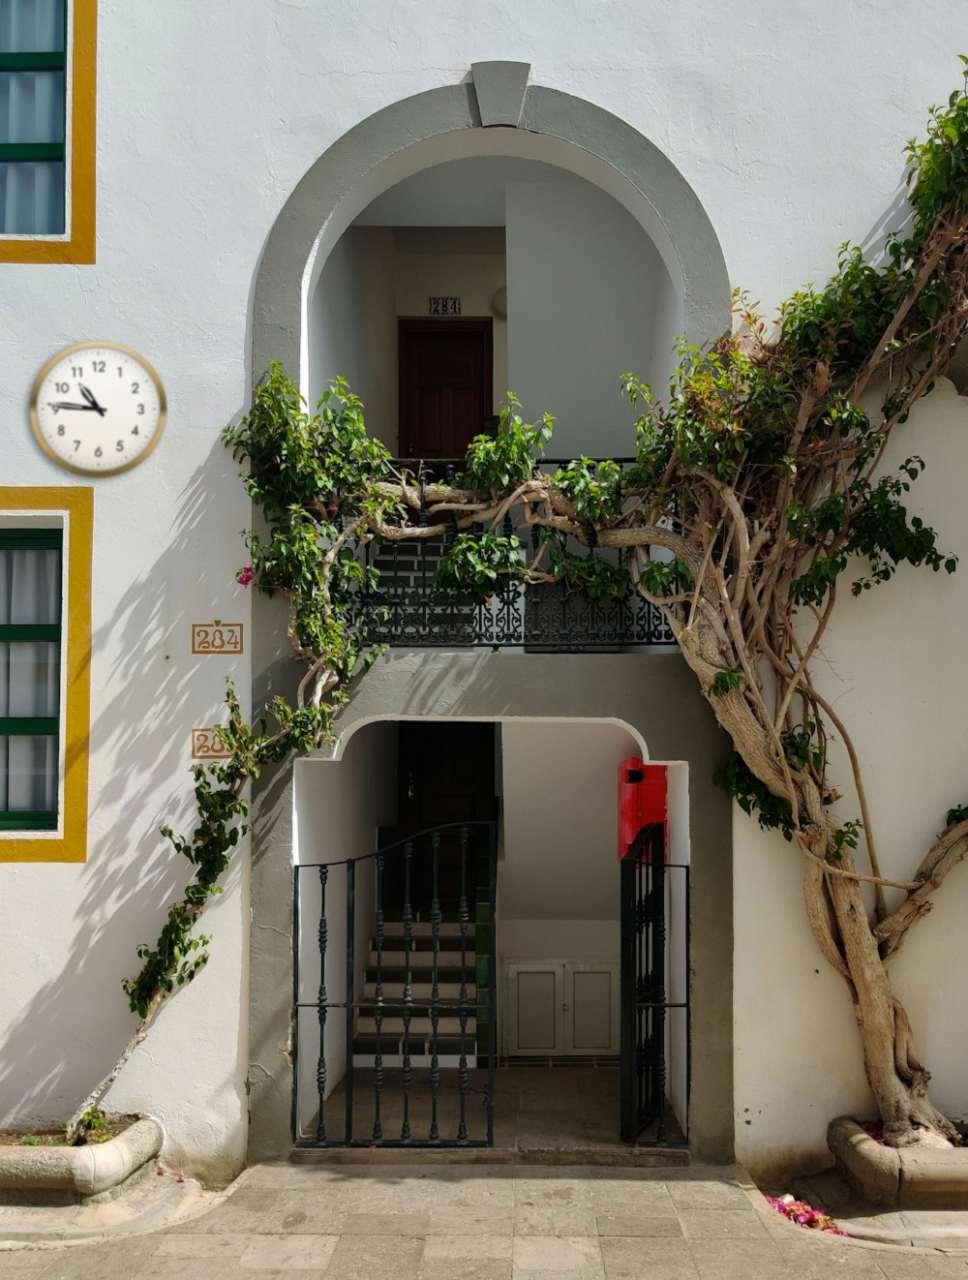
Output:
10.46
